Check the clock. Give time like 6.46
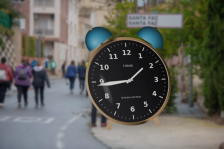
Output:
1.44
